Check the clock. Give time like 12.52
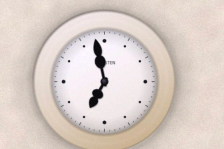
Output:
6.58
